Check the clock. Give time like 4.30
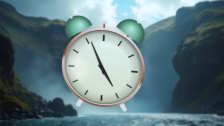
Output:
4.56
